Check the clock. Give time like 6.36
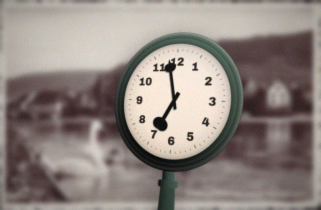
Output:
6.58
